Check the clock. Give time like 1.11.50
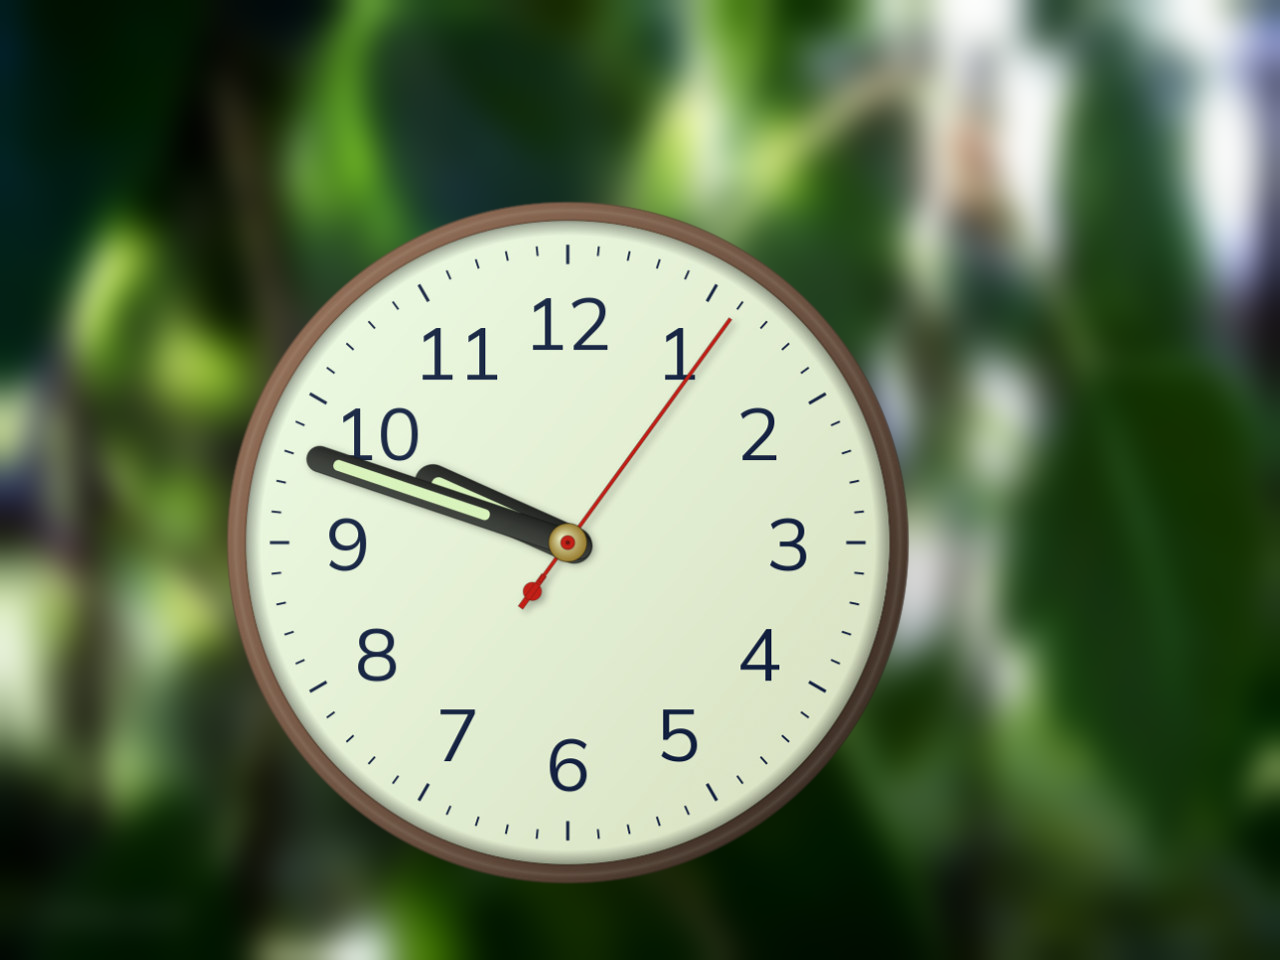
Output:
9.48.06
